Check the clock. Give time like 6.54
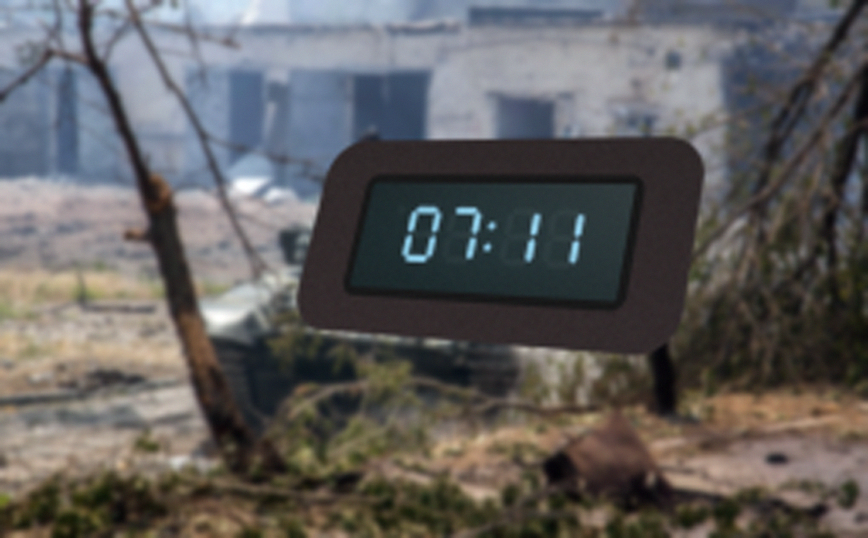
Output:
7.11
